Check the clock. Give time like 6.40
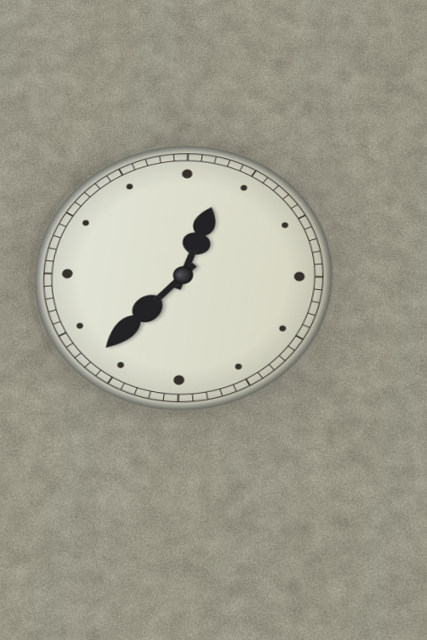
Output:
12.37
